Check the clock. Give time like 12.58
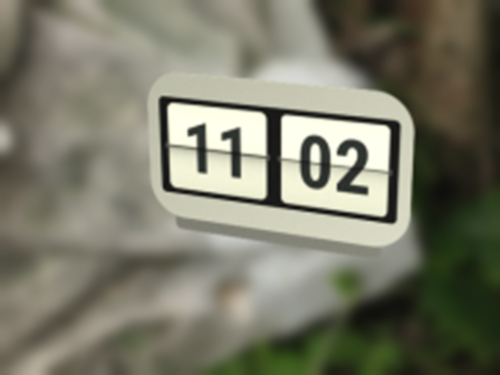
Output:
11.02
